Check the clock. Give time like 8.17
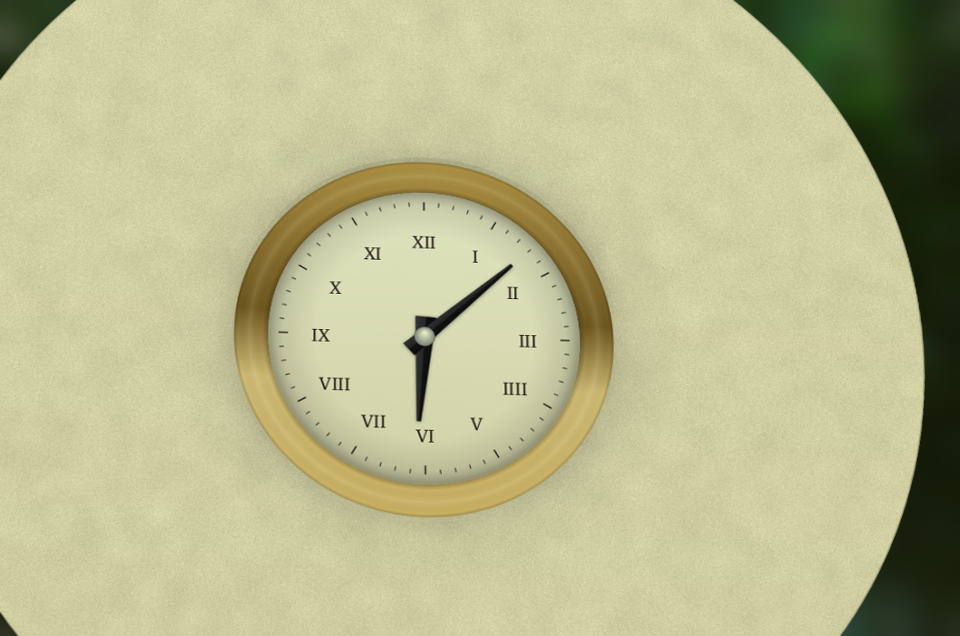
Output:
6.08
